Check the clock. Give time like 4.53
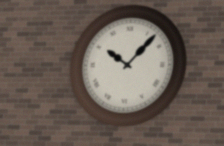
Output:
10.07
